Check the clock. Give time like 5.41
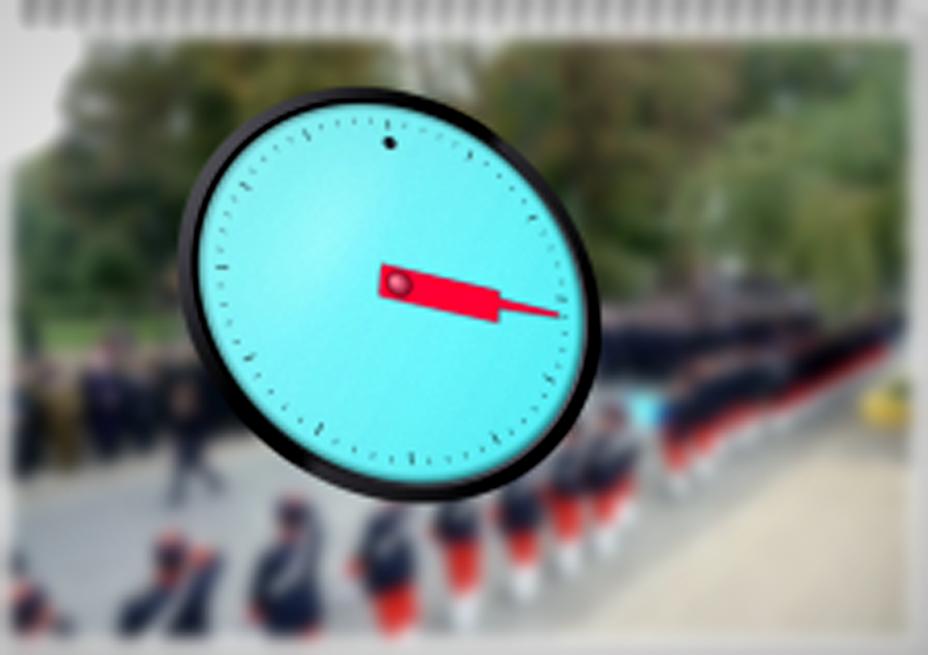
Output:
3.16
